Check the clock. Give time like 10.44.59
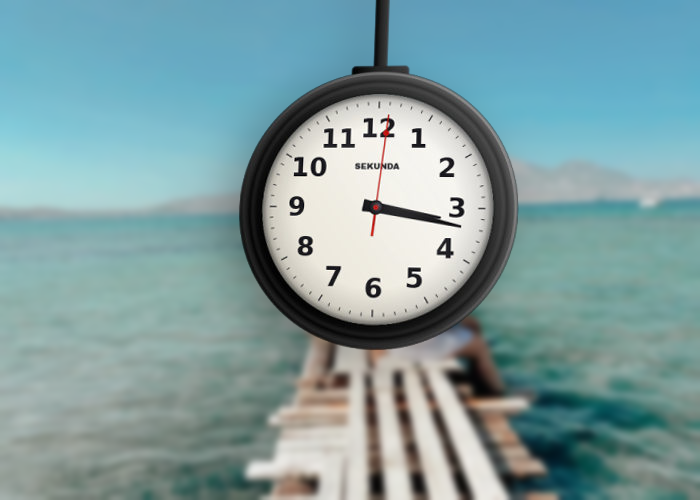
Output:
3.17.01
